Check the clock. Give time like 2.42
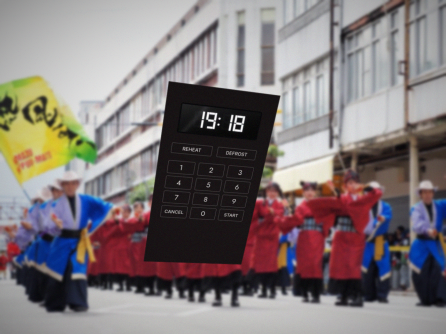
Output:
19.18
